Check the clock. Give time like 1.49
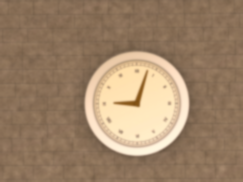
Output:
9.03
